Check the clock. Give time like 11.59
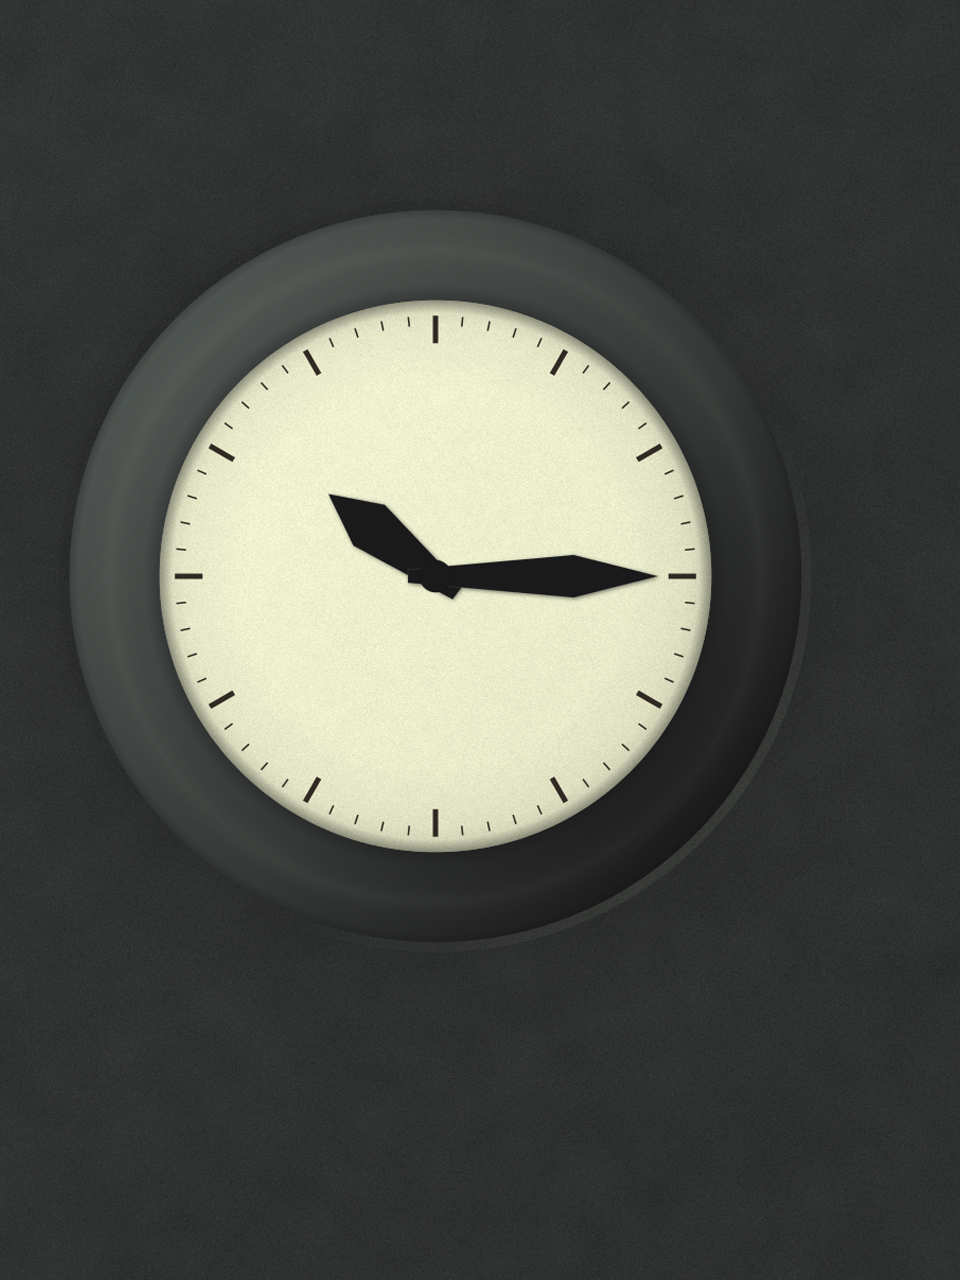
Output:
10.15
